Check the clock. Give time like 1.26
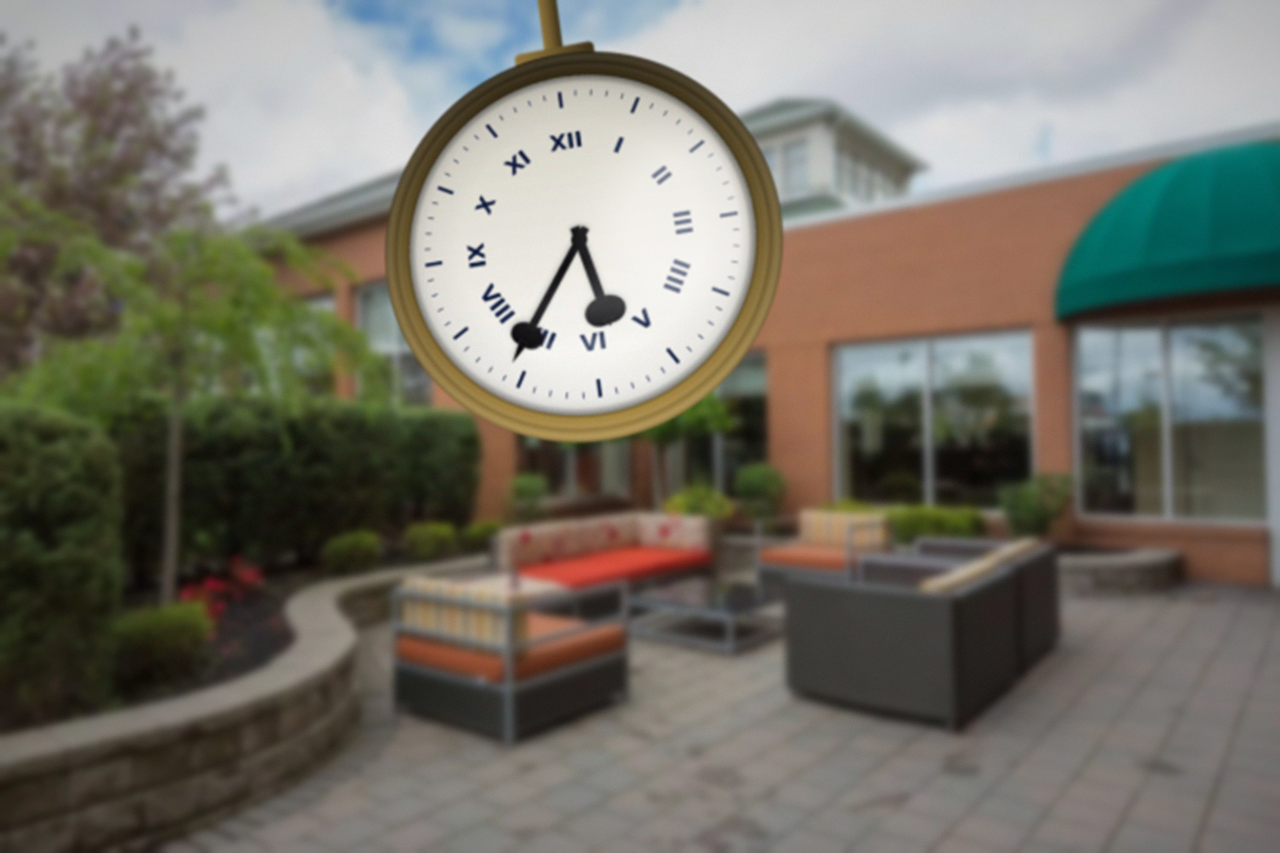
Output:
5.36
